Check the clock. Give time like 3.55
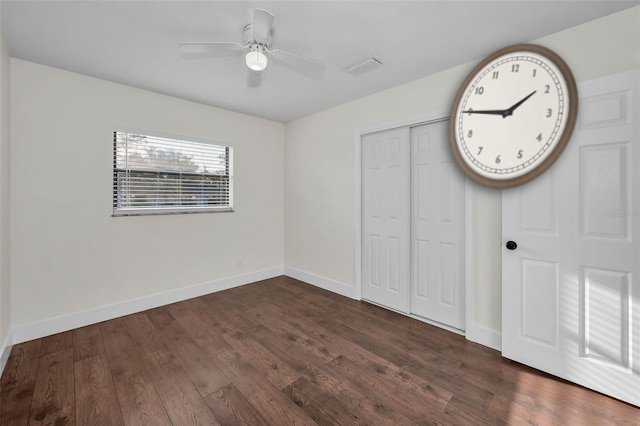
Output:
1.45
